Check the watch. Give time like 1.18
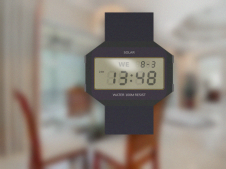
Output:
13.48
